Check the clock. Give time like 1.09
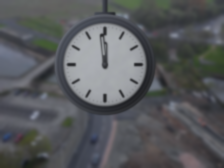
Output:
11.59
